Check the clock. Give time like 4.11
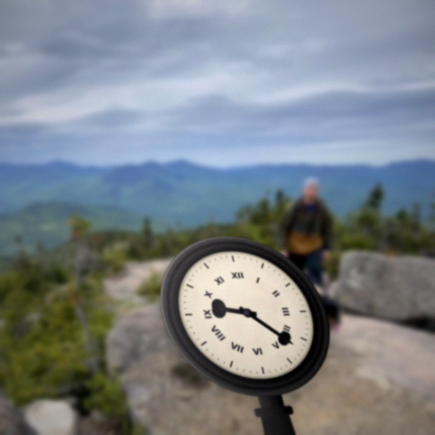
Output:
9.22
